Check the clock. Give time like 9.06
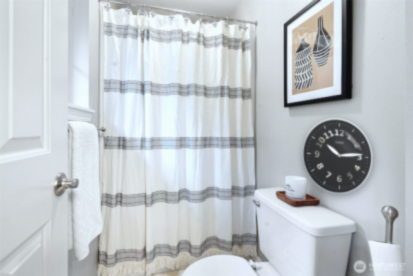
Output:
10.14
